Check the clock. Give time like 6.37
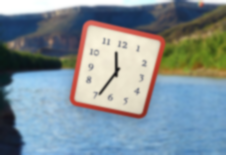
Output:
11.34
